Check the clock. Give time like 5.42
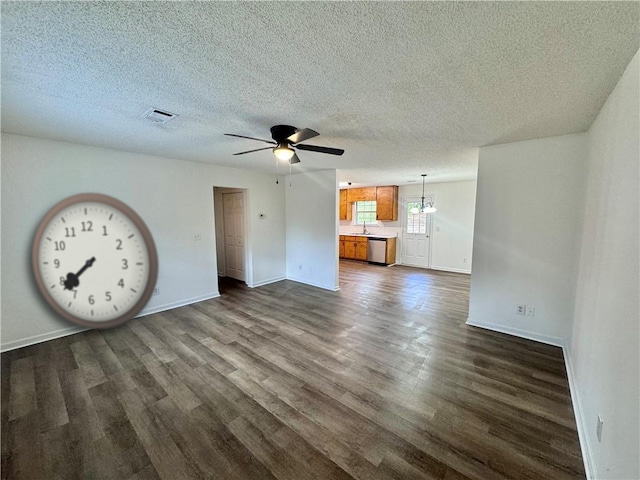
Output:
7.38
